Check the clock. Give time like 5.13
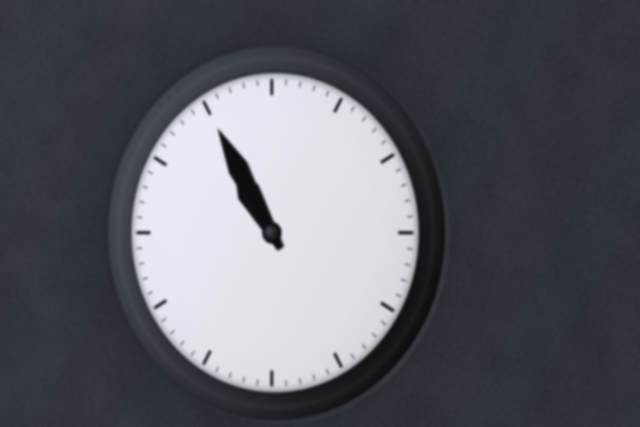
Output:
10.55
